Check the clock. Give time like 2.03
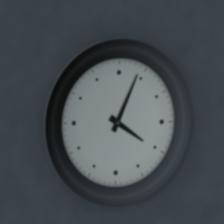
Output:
4.04
